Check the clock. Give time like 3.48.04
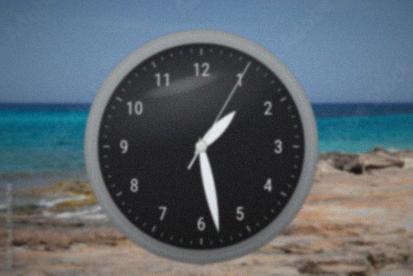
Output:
1.28.05
